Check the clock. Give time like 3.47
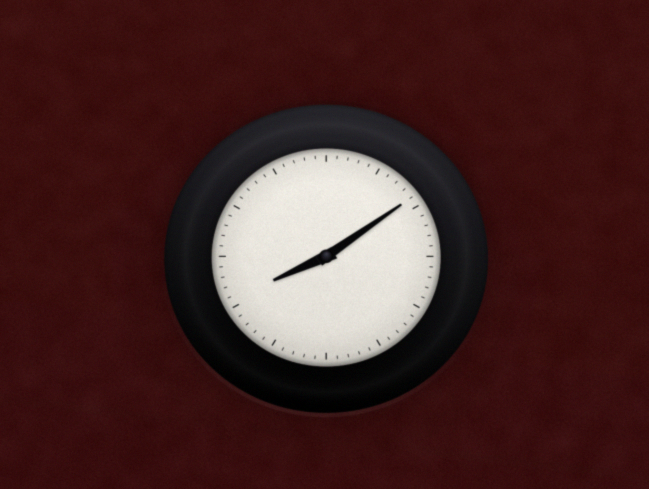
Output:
8.09
